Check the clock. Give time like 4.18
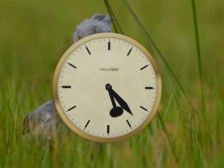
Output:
5.23
